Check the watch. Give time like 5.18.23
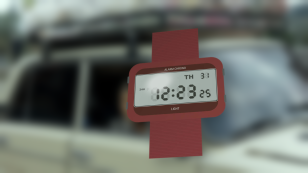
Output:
12.23.25
